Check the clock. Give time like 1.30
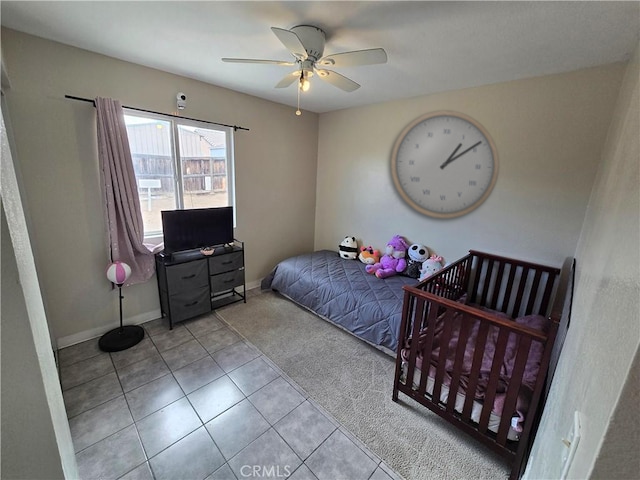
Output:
1.09
